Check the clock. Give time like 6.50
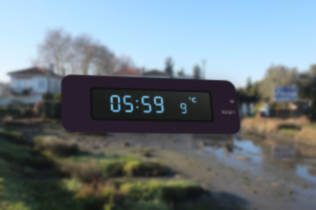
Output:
5.59
